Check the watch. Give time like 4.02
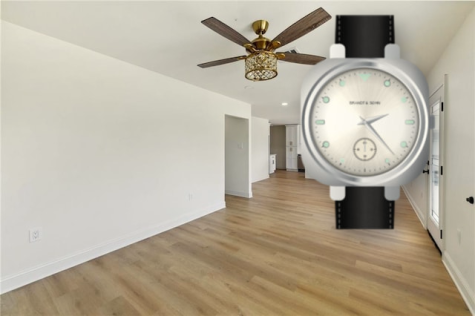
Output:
2.23
